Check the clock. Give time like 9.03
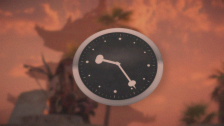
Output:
9.24
